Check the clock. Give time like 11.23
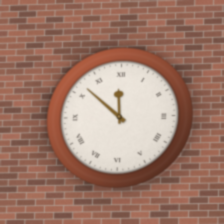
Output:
11.52
